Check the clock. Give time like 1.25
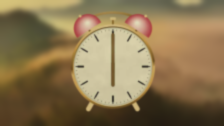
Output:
6.00
